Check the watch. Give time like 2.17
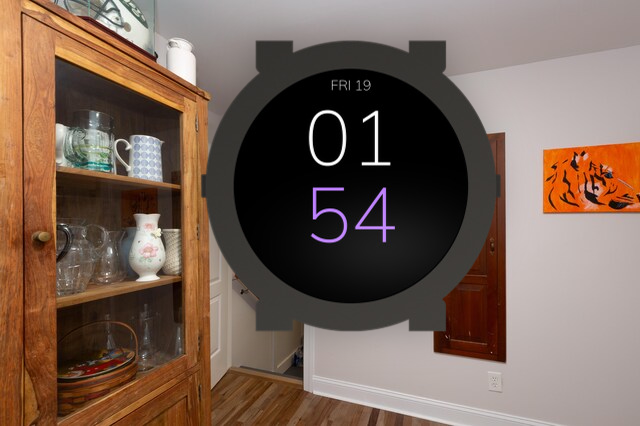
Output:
1.54
